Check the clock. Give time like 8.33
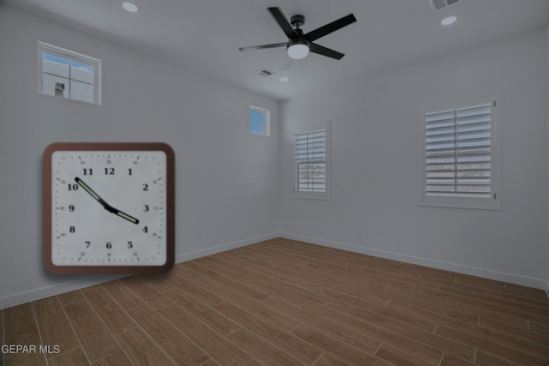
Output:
3.52
